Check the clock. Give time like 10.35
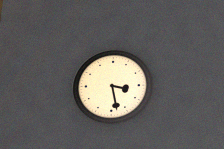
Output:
3.28
